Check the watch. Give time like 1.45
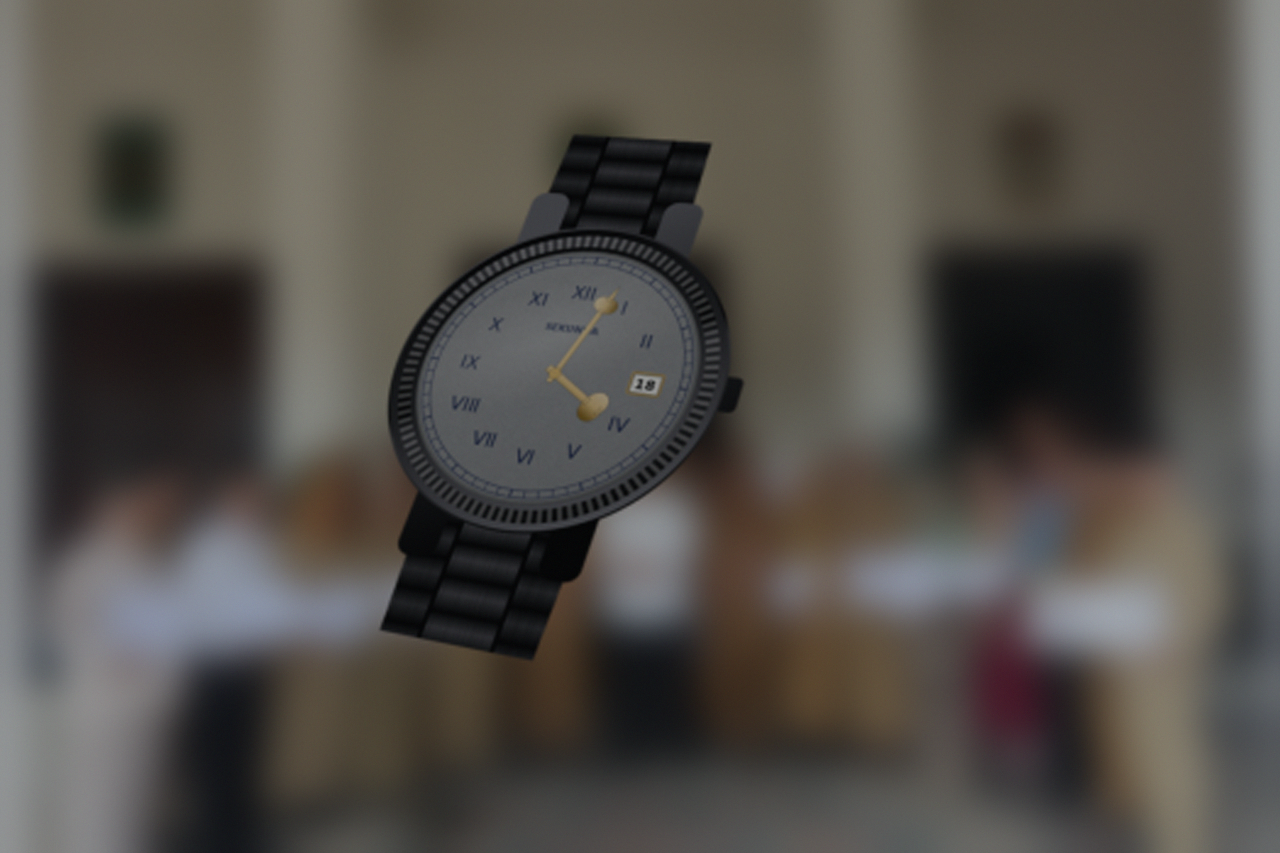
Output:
4.03
